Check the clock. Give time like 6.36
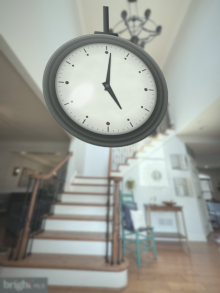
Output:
5.01
